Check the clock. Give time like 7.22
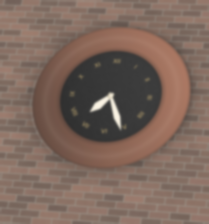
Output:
7.26
